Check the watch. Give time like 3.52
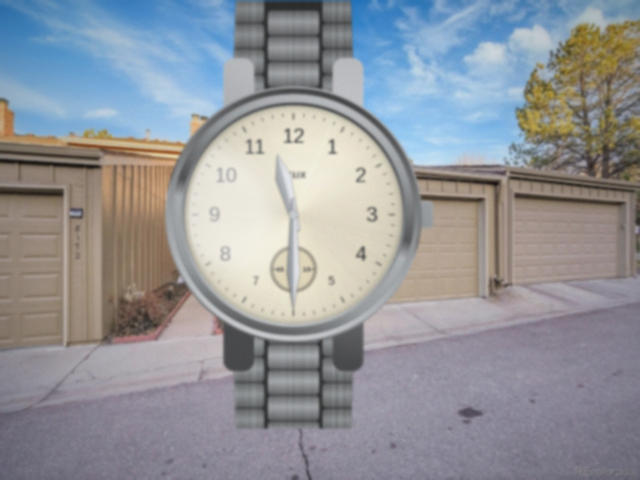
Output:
11.30
